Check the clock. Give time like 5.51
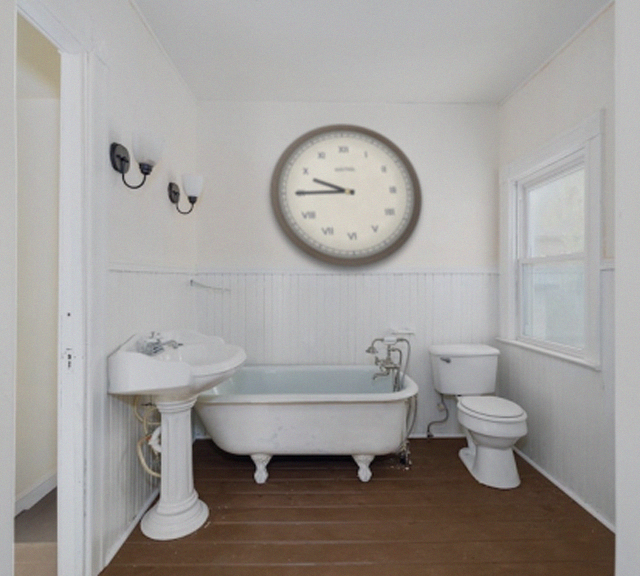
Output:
9.45
